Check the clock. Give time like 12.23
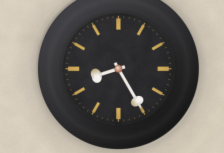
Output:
8.25
